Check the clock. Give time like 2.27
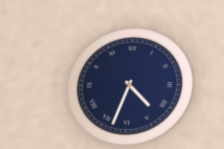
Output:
4.33
